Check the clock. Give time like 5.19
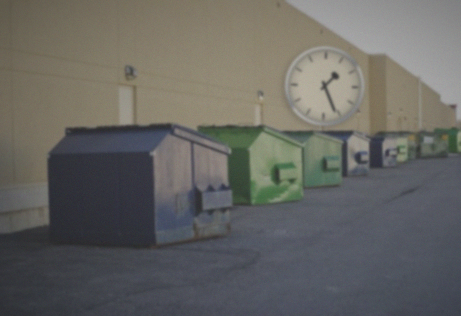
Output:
1.26
